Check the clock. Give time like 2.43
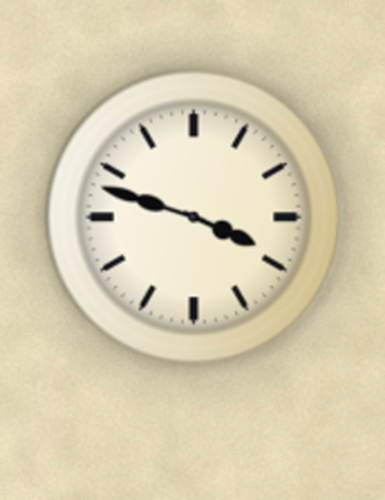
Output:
3.48
